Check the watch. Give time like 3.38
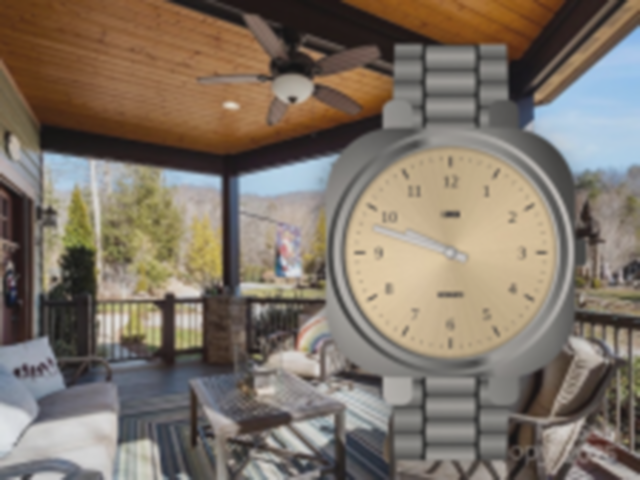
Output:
9.48
